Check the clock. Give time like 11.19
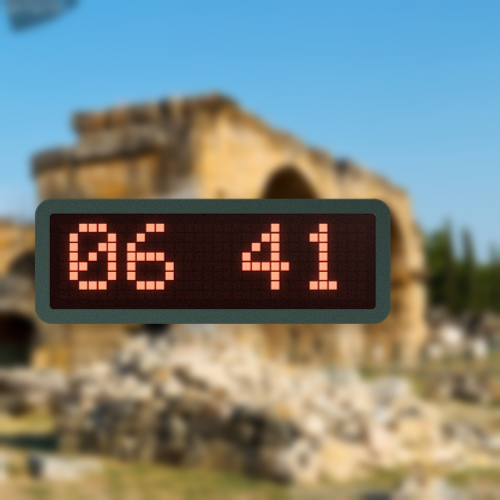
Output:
6.41
